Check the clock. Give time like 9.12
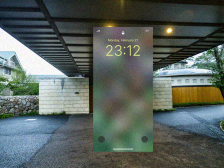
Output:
23.12
